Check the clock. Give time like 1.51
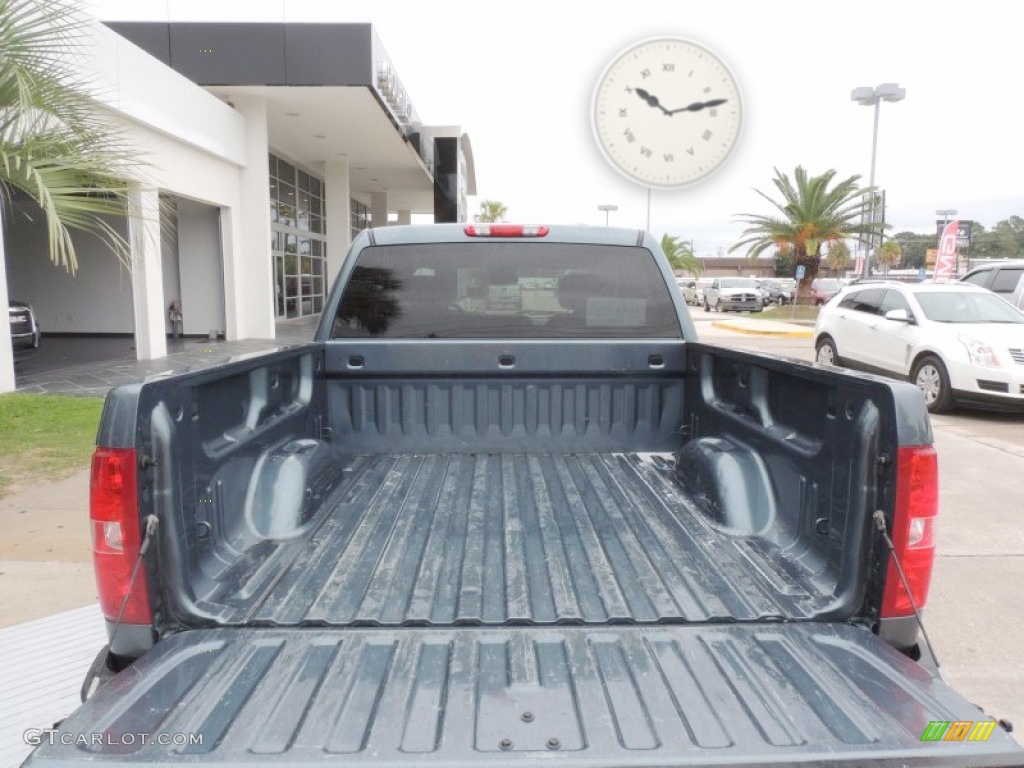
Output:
10.13
